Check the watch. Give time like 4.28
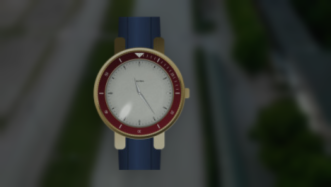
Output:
11.24
